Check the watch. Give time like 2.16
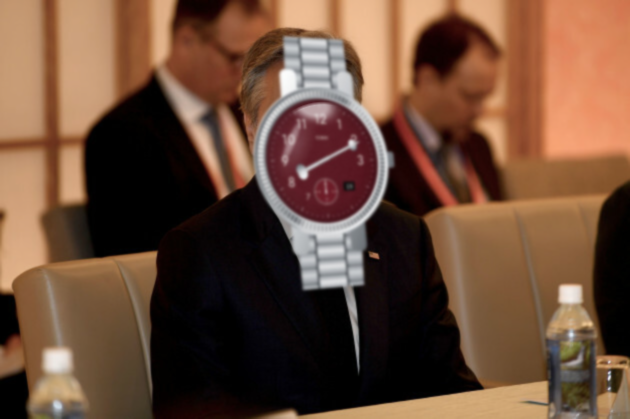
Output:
8.11
